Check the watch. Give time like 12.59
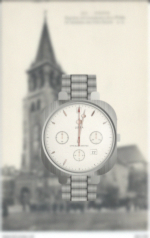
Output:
12.02
